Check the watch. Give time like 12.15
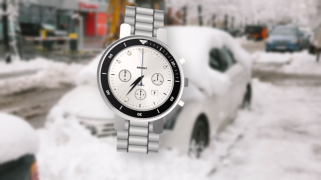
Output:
7.36
